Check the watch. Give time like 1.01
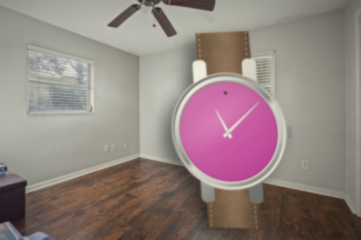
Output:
11.08
